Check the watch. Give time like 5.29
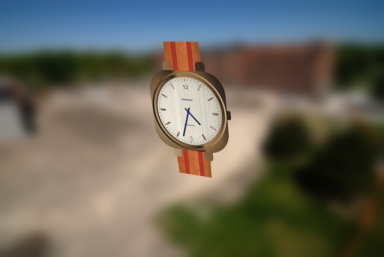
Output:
4.33
